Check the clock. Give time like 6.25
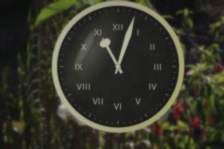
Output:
11.03
